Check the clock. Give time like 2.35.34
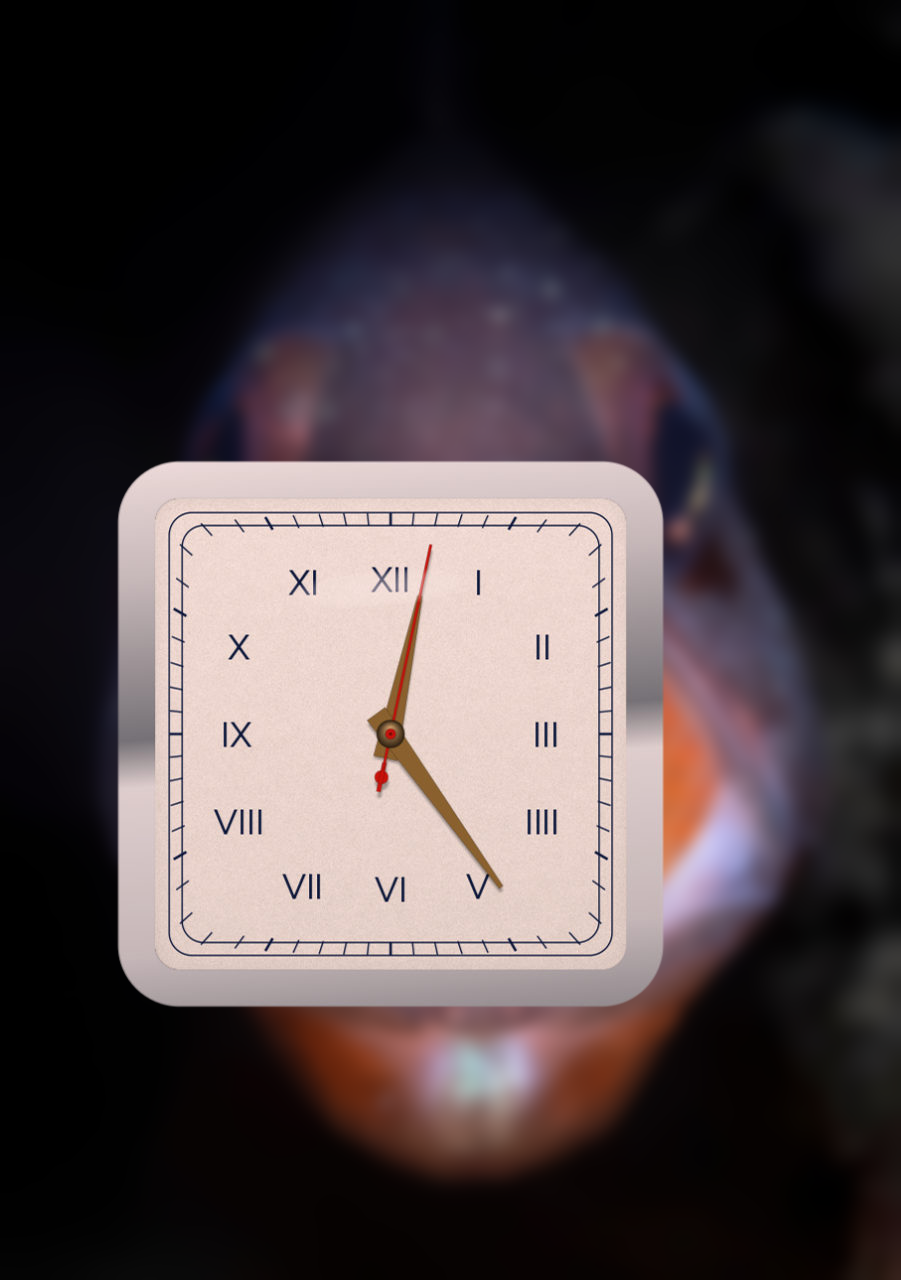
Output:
12.24.02
